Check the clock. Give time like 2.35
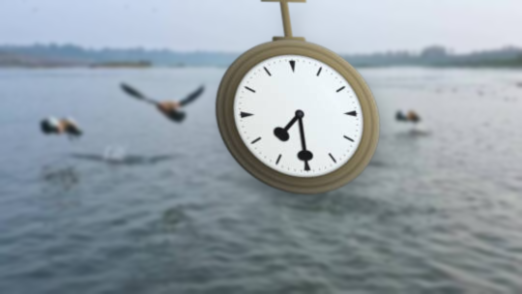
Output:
7.30
